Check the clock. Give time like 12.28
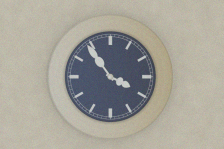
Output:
3.54
